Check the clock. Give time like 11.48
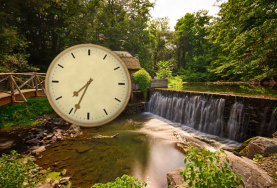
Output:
7.34
